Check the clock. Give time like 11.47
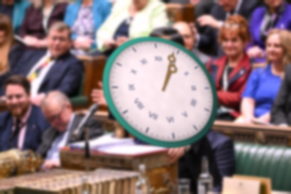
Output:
1.04
